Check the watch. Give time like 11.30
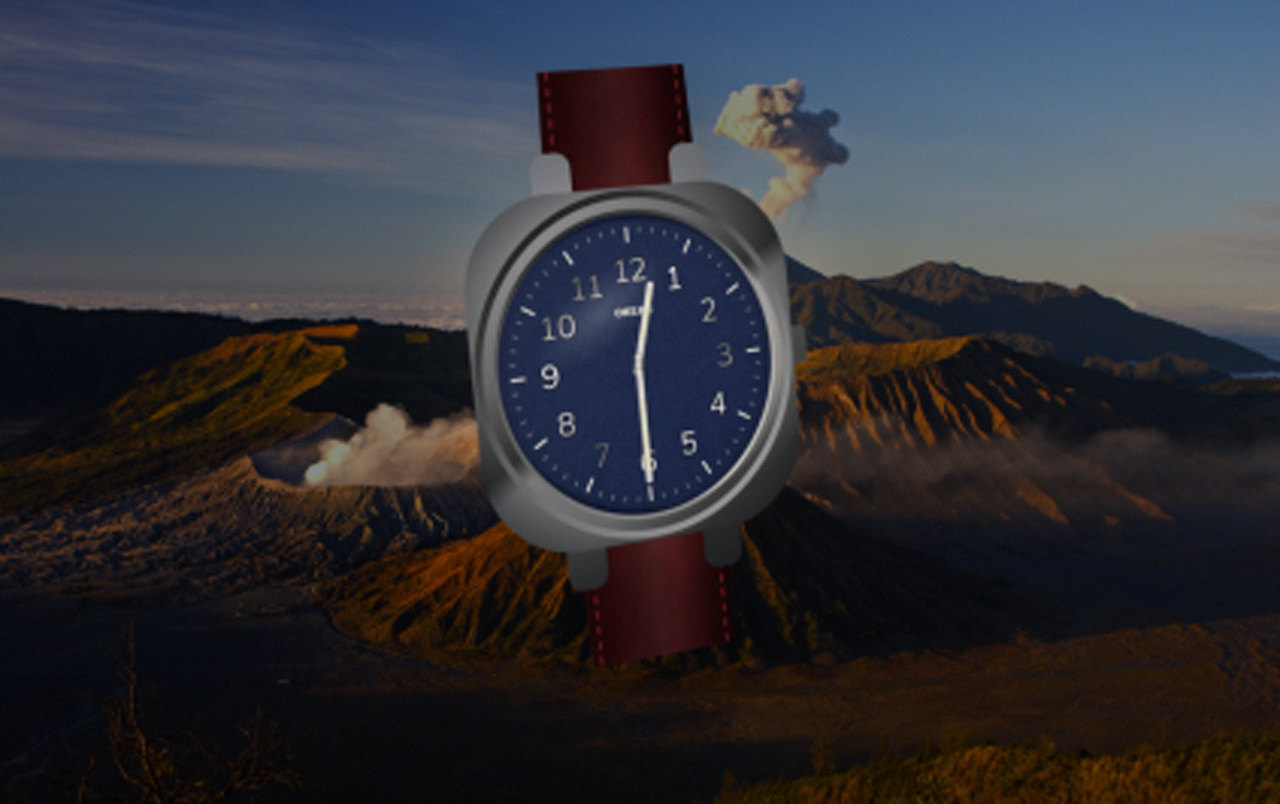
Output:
12.30
